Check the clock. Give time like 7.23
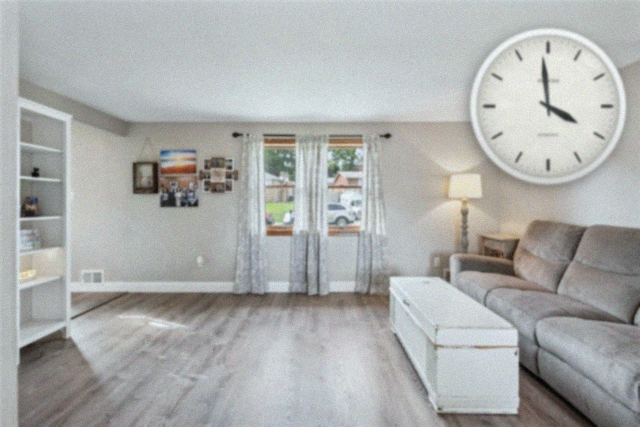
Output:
3.59
